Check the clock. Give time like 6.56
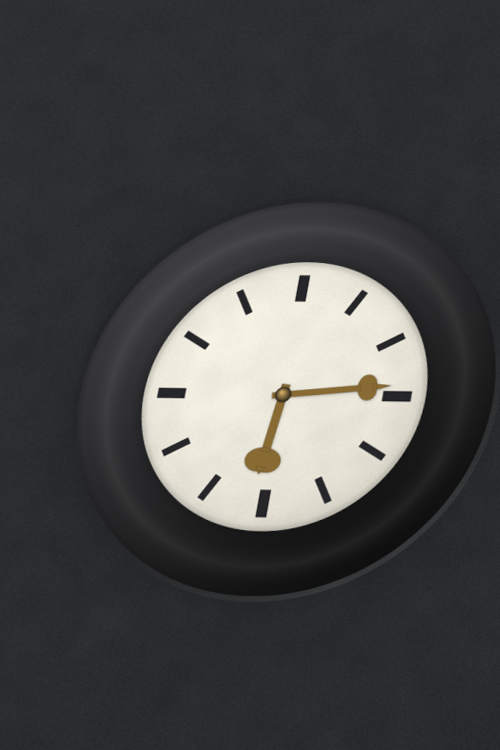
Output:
6.14
